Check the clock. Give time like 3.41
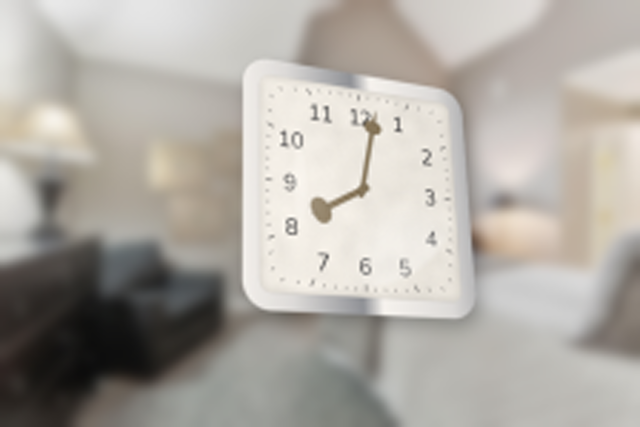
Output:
8.02
